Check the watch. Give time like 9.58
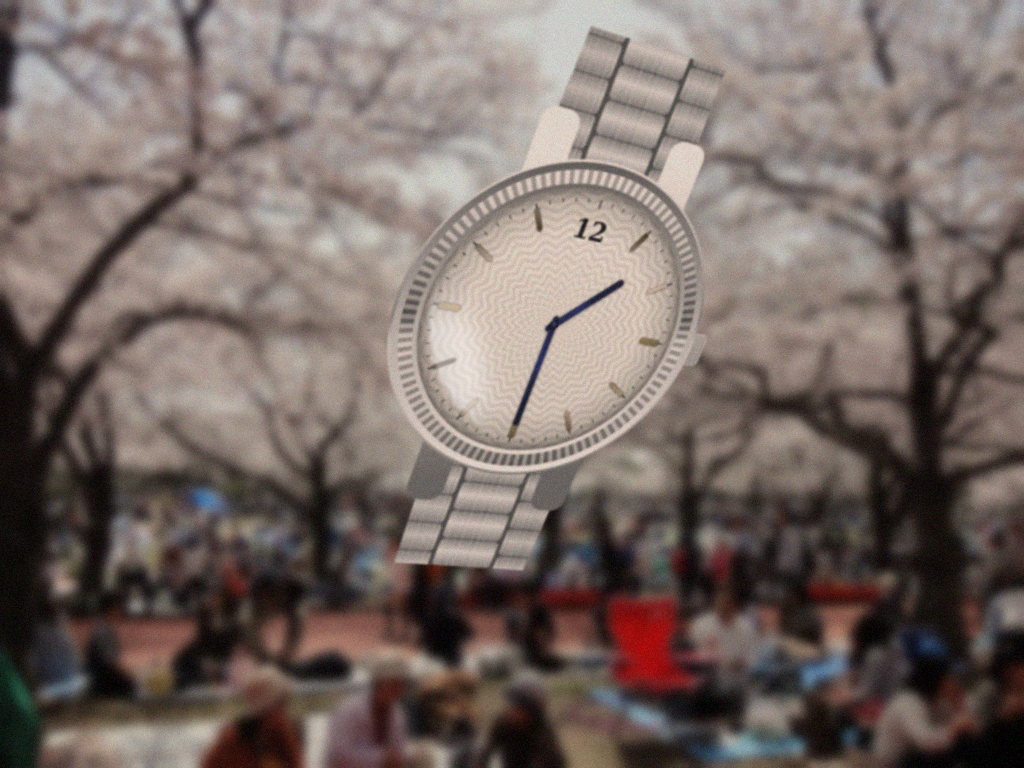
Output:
1.30
